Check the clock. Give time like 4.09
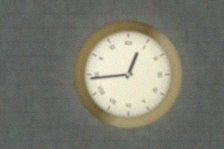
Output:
12.44
